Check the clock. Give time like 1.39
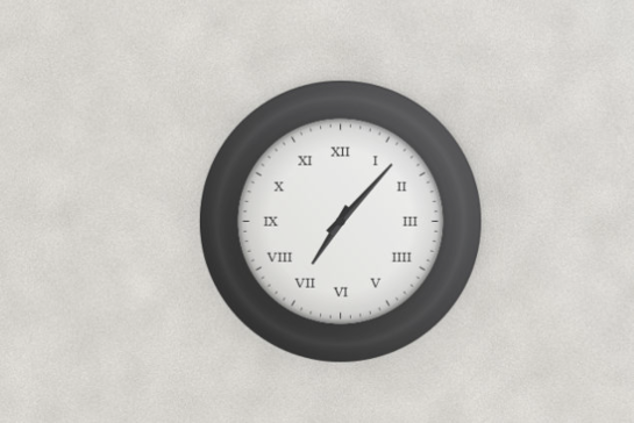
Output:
7.07
